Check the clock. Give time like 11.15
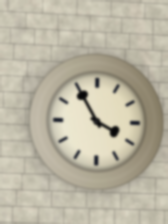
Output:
3.55
